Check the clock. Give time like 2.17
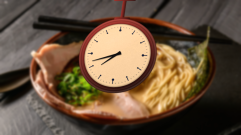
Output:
7.42
